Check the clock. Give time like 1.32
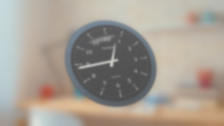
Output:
12.44
